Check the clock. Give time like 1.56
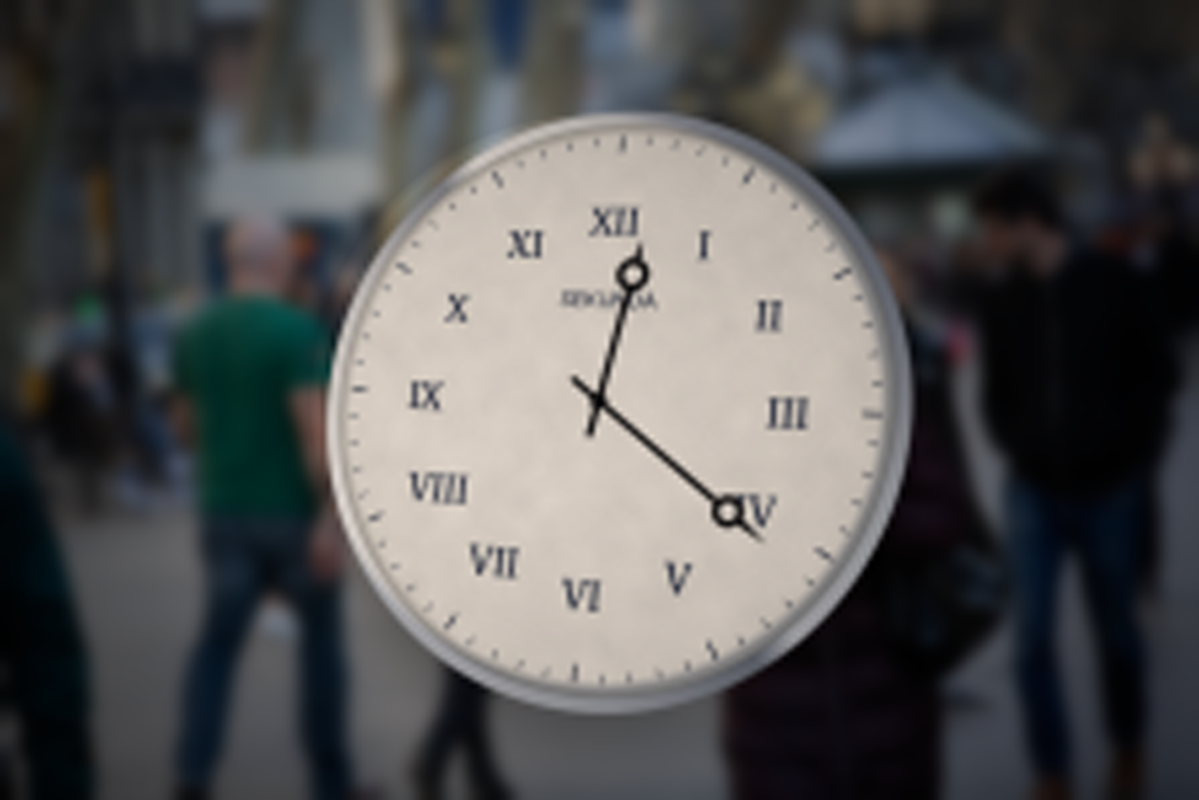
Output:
12.21
